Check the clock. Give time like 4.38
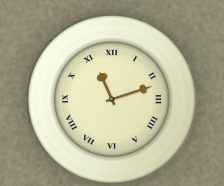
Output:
11.12
